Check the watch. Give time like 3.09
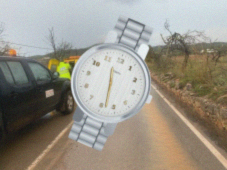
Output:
11.28
